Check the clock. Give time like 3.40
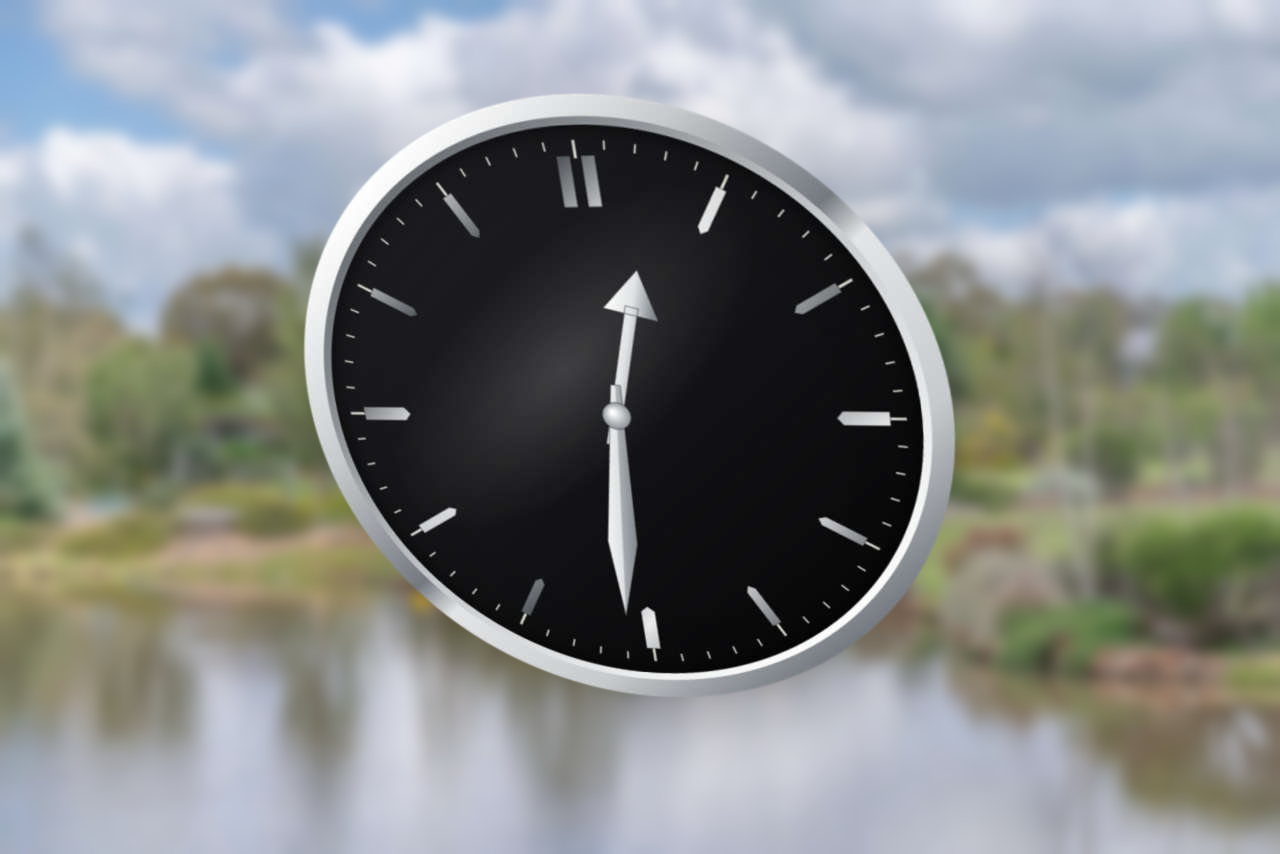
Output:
12.31
